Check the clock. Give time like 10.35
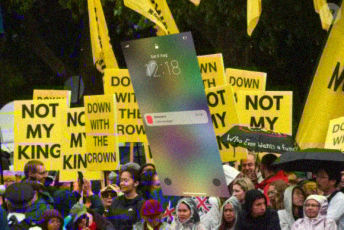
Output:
12.18
